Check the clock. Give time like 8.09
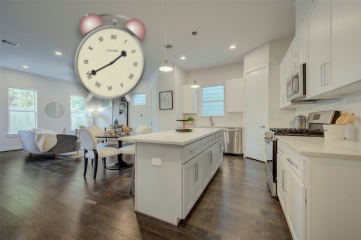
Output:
1.40
